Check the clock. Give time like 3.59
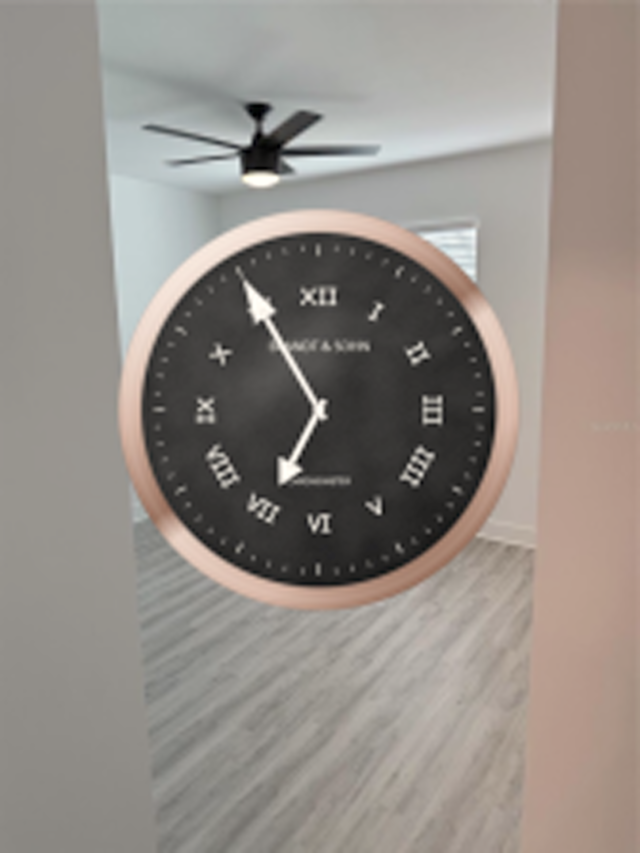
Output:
6.55
